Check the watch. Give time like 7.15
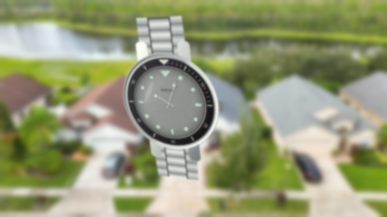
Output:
10.04
